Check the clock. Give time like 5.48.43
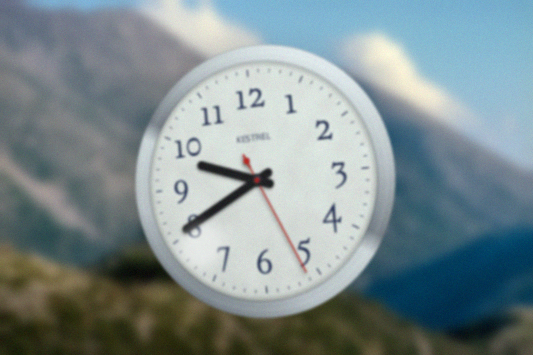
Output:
9.40.26
